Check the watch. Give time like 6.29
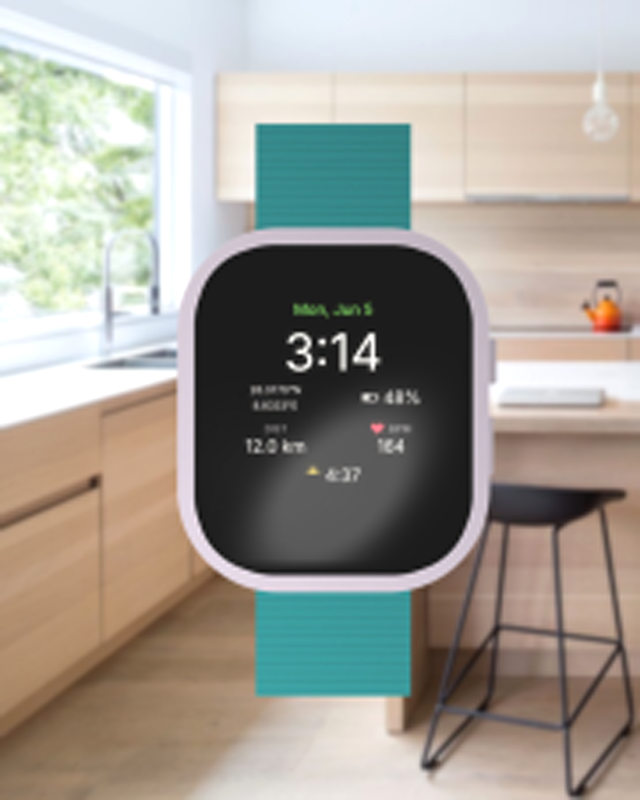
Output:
3.14
